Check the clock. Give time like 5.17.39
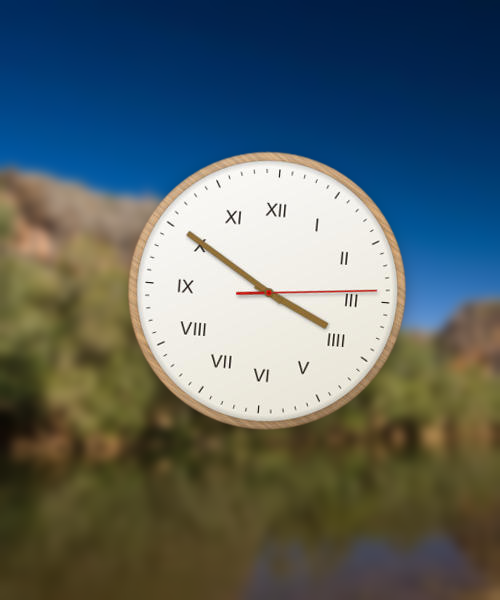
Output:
3.50.14
